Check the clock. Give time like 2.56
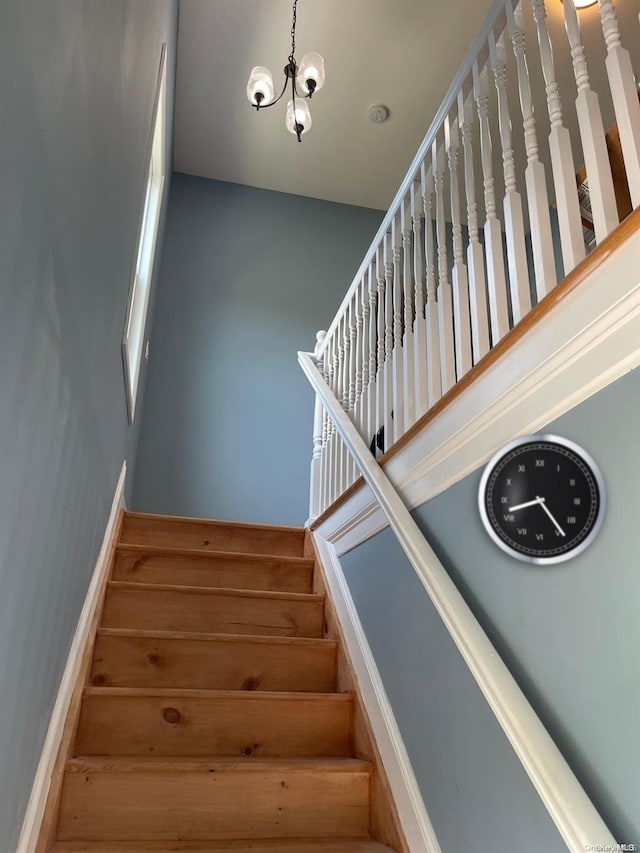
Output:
8.24
